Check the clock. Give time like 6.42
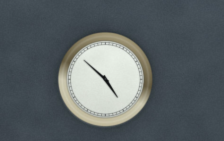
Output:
4.52
